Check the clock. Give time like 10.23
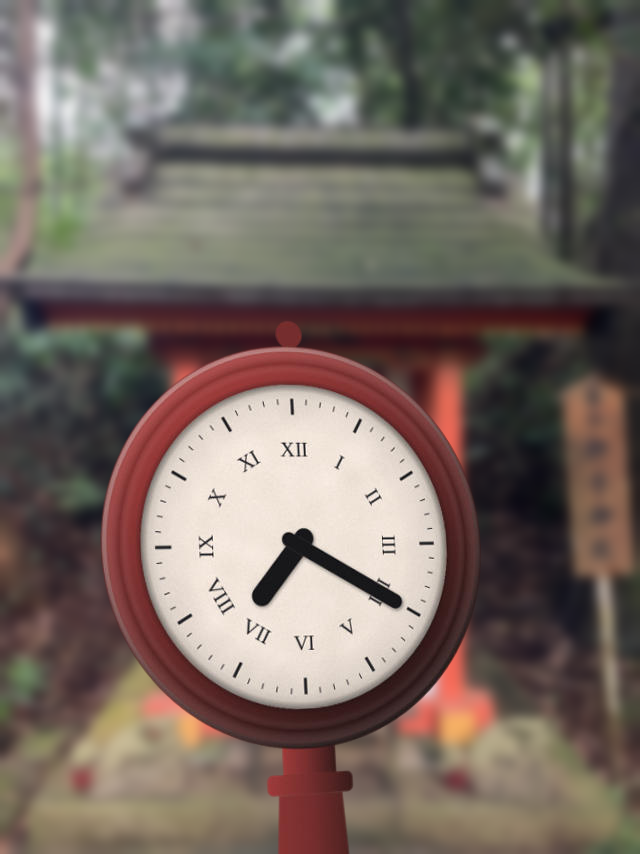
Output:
7.20
